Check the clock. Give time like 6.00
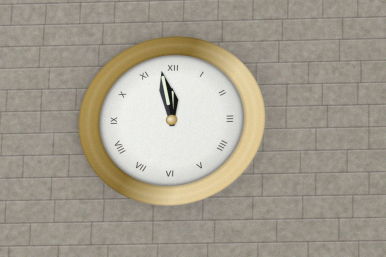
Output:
11.58
